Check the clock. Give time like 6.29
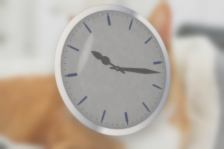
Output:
10.17
